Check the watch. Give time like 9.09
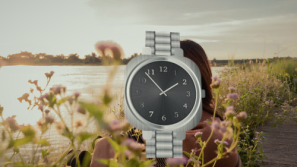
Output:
1.53
